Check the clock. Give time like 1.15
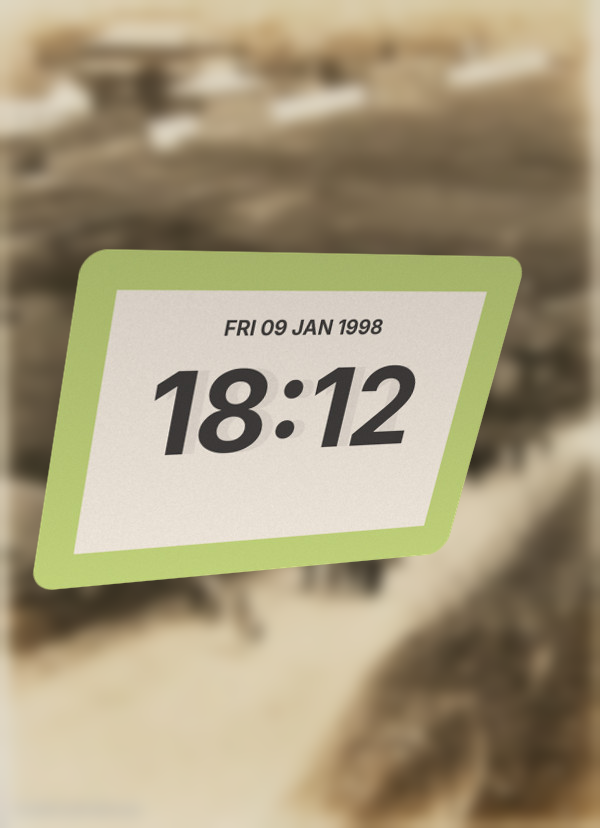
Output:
18.12
